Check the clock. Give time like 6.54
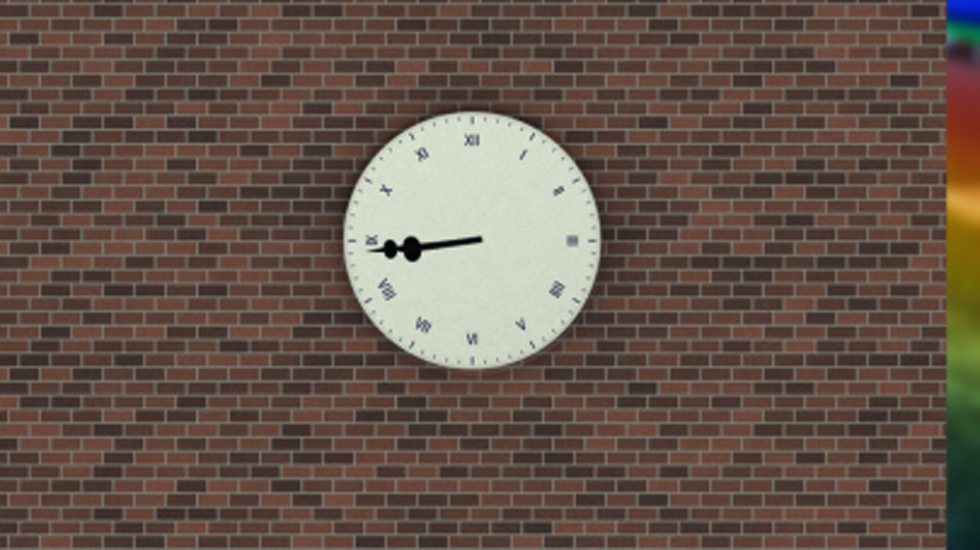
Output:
8.44
